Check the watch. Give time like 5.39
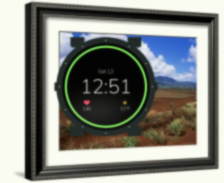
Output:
12.51
